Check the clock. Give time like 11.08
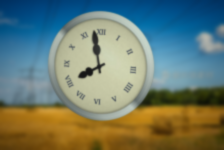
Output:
7.58
